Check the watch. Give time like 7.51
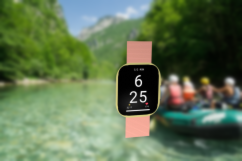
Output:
6.25
